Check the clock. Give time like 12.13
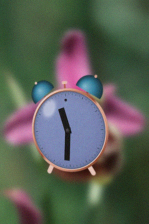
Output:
11.31
